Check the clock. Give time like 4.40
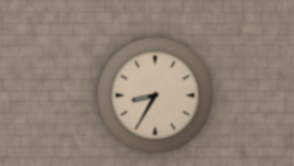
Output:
8.35
